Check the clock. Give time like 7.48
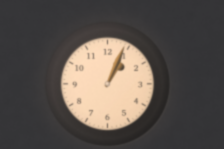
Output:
1.04
